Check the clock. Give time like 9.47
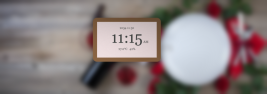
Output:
11.15
